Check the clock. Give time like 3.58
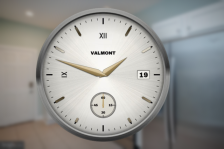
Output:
1.48
